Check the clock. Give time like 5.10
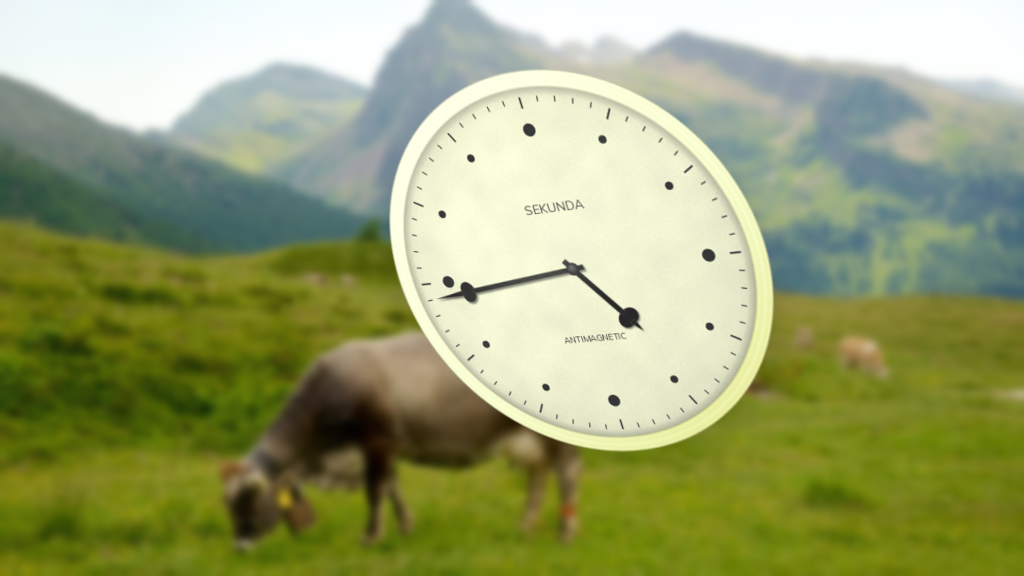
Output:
4.44
